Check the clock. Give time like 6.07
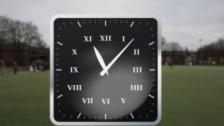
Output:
11.07
